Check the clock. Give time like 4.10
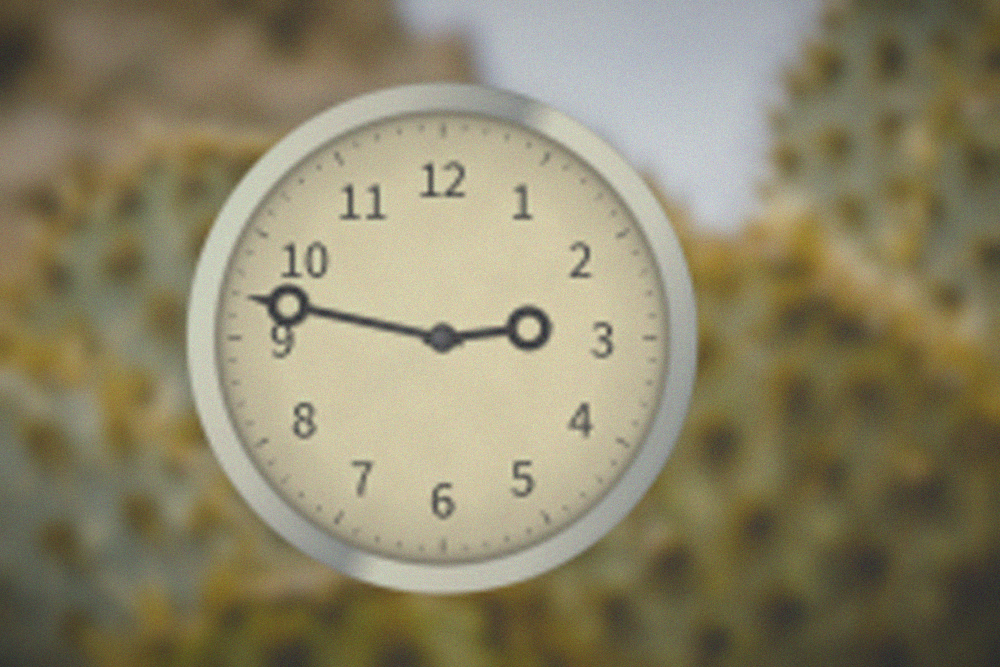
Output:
2.47
